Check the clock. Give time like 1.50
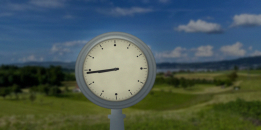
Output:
8.44
